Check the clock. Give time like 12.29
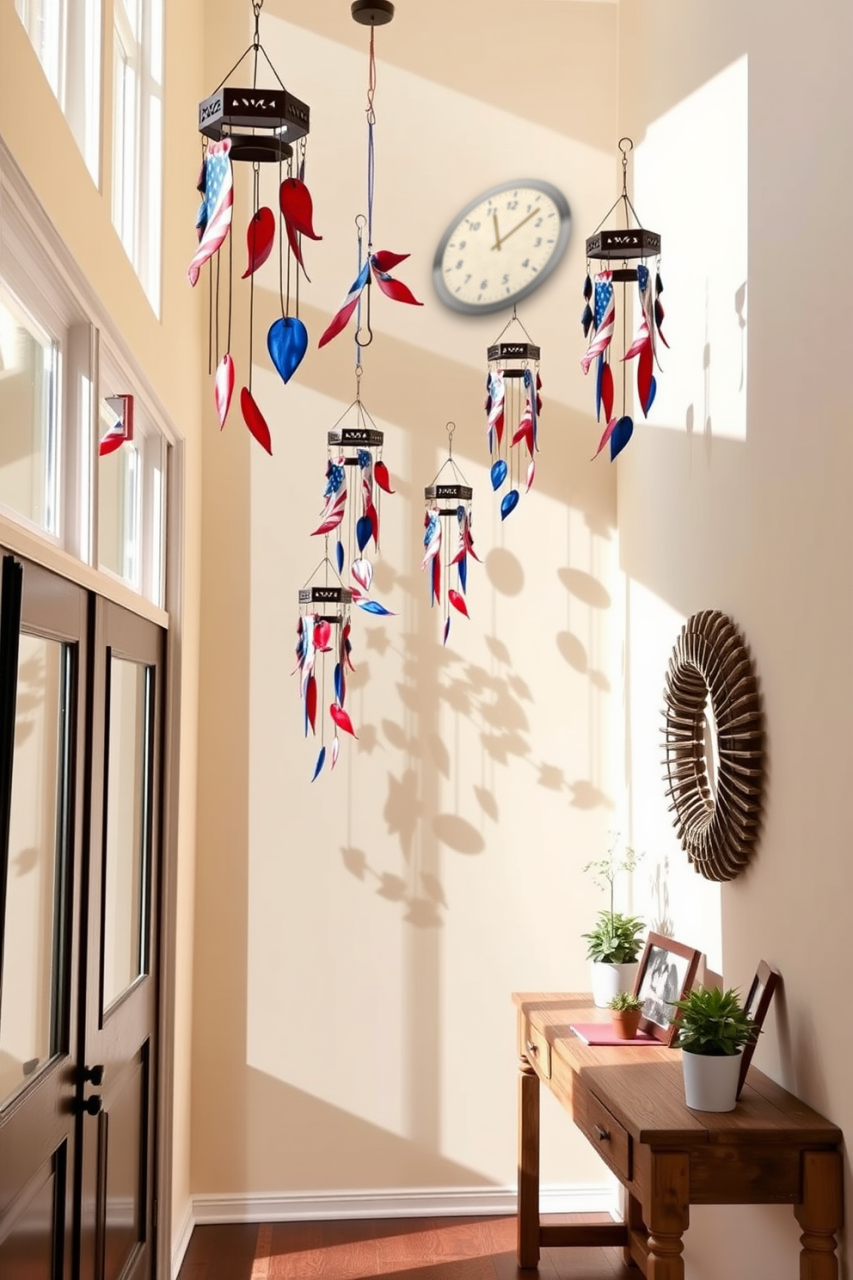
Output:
11.07
